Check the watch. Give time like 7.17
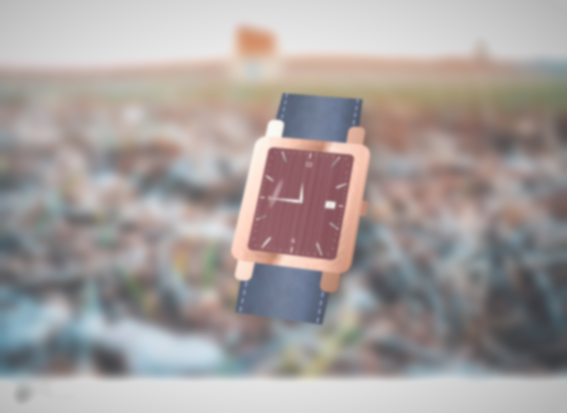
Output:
11.45
